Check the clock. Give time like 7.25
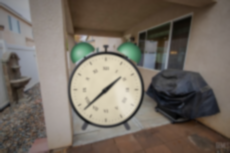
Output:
1.38
